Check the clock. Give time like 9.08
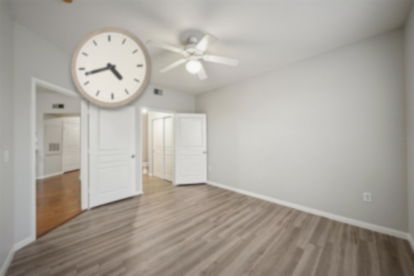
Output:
4.43
